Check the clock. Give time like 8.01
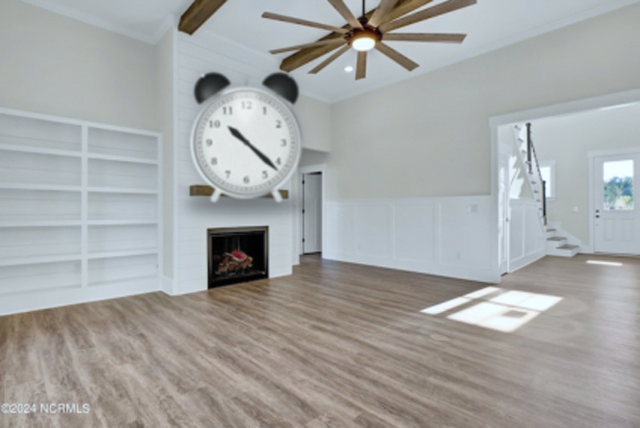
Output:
10.22
